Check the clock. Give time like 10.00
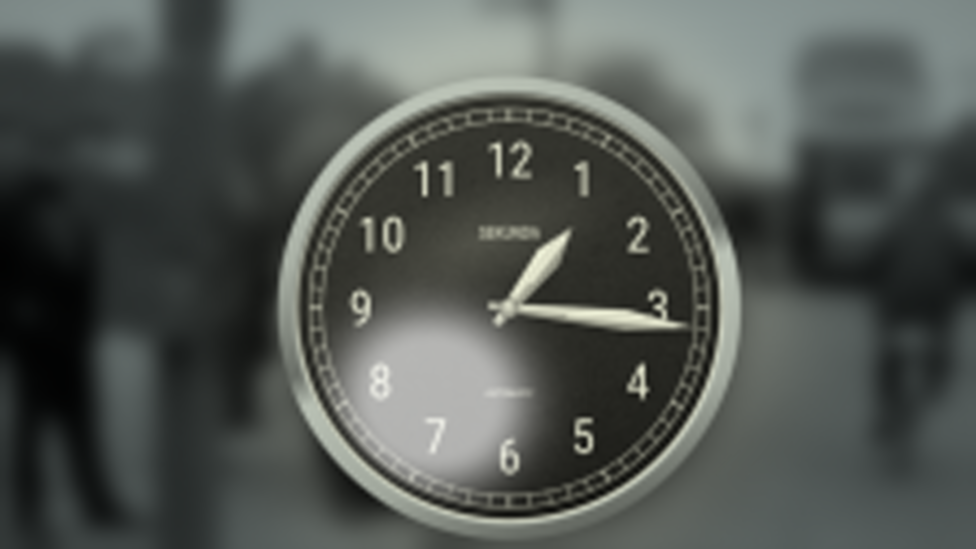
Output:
1.16
